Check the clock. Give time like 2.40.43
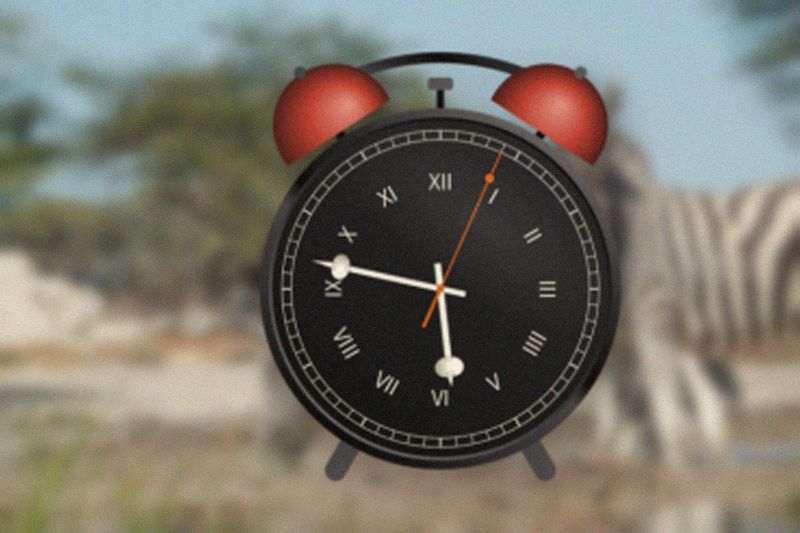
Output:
5.47.04
